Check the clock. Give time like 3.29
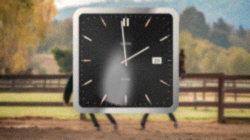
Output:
1.59
